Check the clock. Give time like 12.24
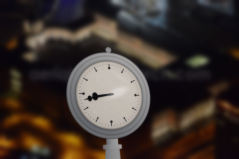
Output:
8.43
